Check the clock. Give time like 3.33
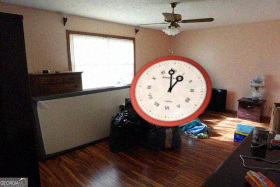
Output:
12.59
